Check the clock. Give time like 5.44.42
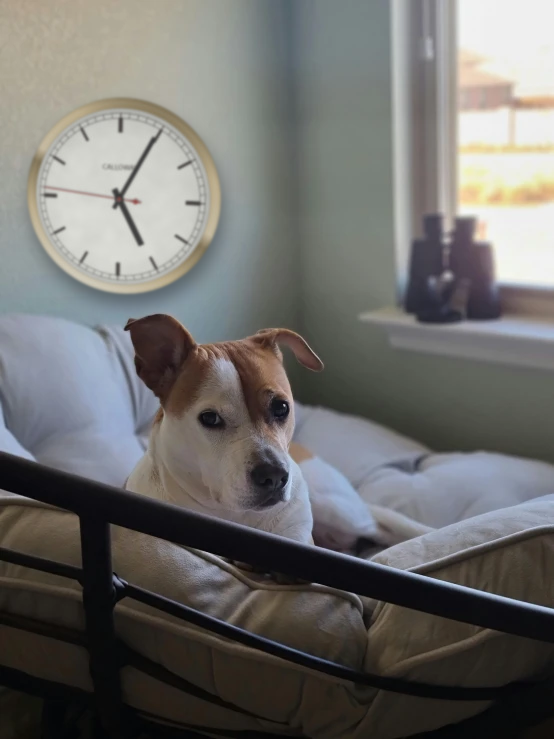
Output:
5.04.46
